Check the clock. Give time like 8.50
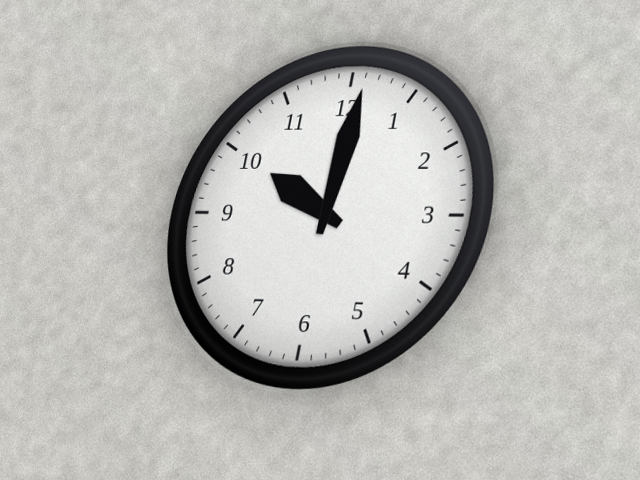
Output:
10.01
